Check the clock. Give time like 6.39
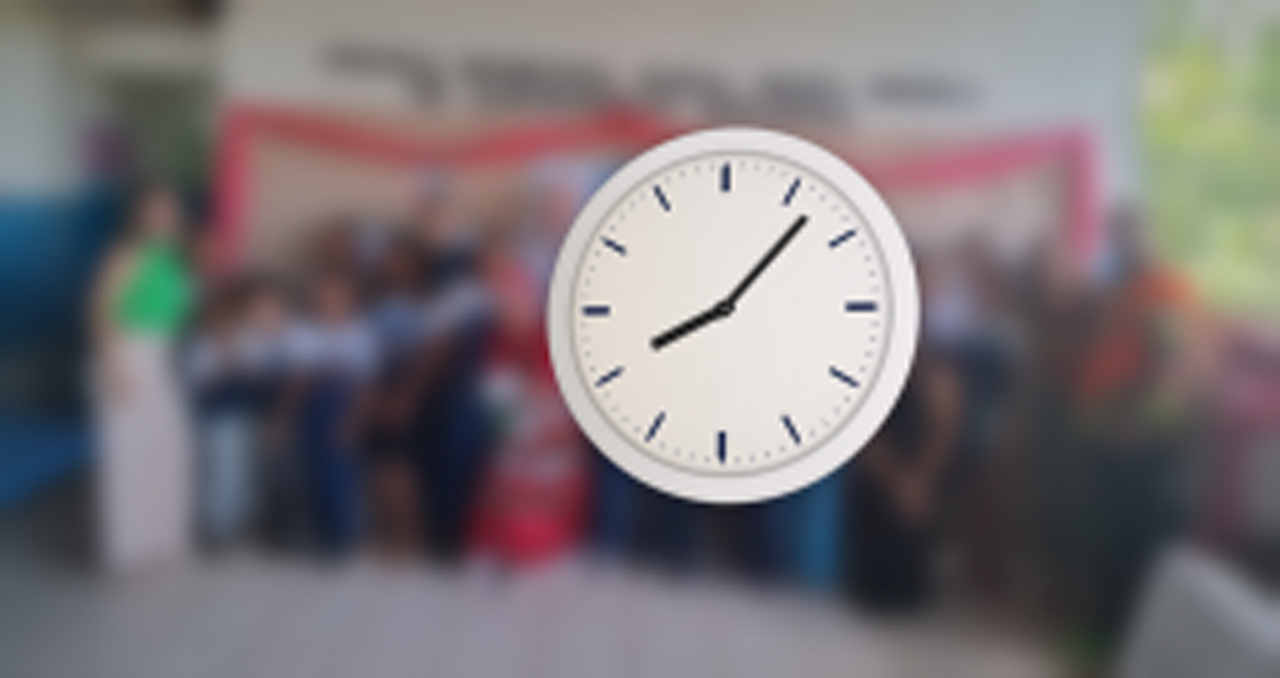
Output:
8.07
